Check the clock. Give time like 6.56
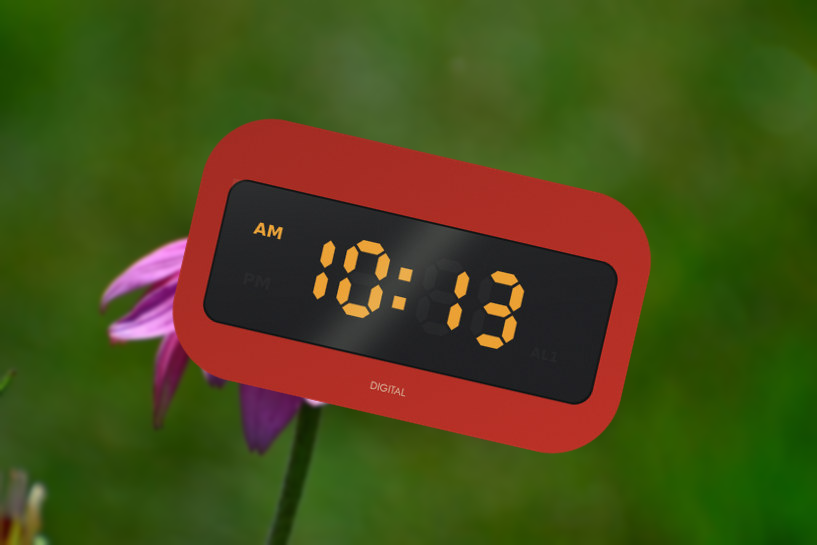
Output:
10.13
